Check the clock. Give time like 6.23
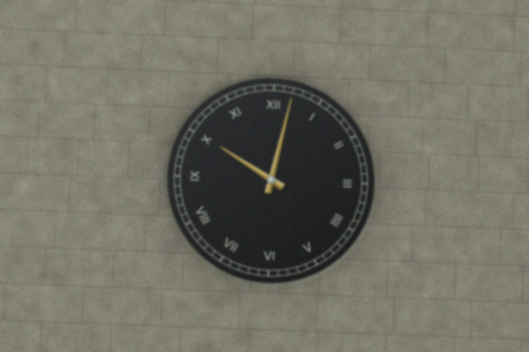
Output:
10.02
